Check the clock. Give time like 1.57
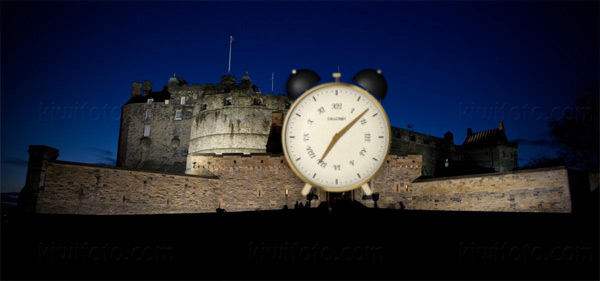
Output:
7.08
